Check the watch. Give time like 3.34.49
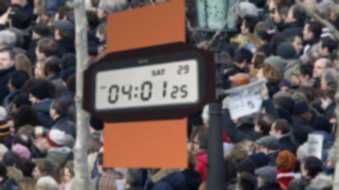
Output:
4.01.25
